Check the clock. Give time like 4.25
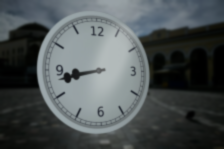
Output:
8.43
